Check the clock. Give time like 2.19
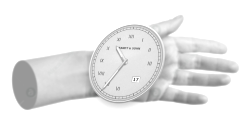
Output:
10.35
